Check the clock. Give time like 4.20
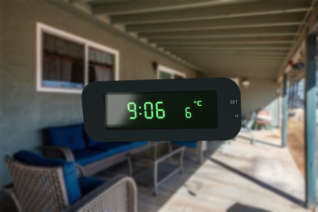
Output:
9.06
